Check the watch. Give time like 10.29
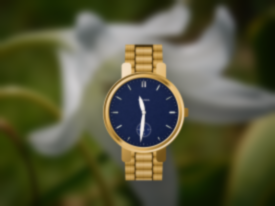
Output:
11.31
